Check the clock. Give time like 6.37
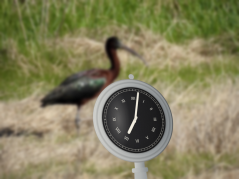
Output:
7.02
